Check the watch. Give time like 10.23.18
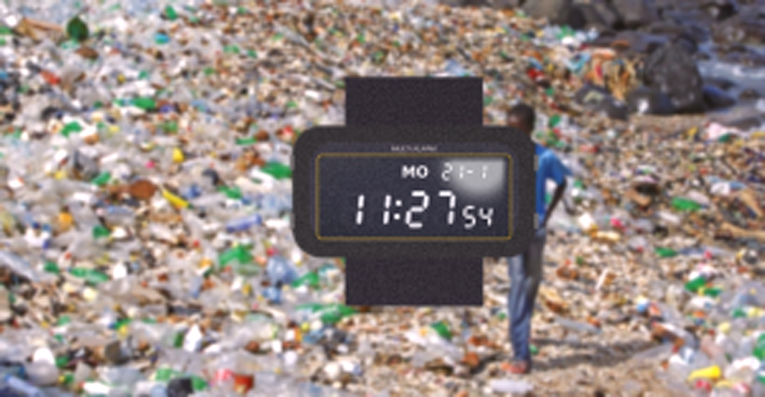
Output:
11.27.54
